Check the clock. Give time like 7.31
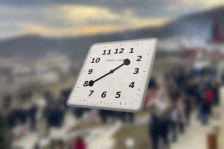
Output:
1.39
